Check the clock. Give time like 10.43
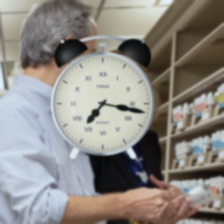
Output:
7.17
